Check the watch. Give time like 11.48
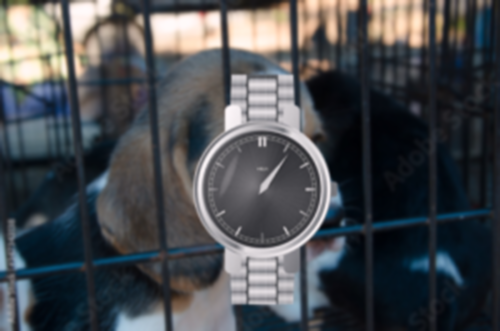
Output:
1.06
